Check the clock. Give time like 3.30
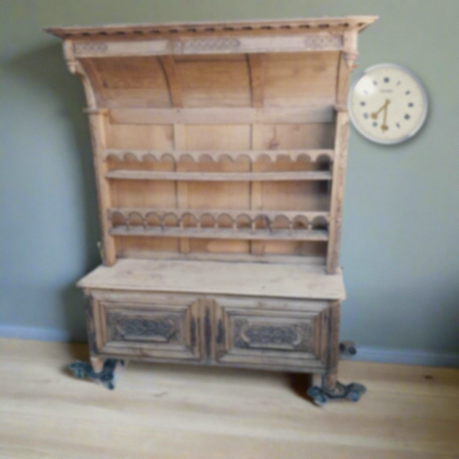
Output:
7.31
